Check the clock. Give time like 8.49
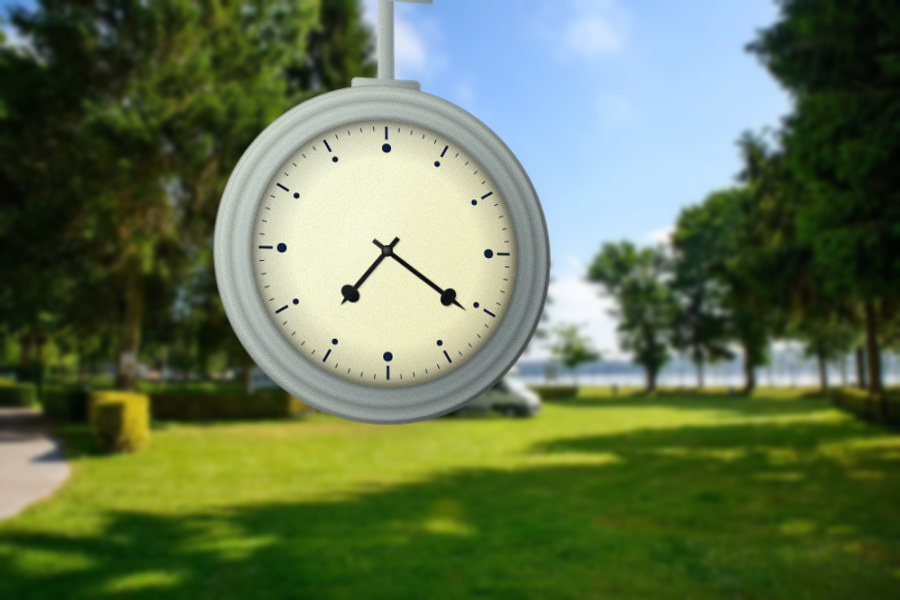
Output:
7.21
